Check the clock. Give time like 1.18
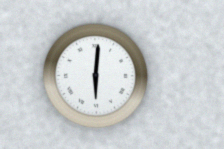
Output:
6.01
